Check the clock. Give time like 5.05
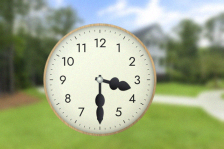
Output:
3.30
